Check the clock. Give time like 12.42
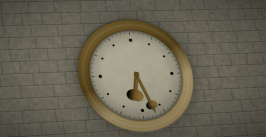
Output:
6.27
